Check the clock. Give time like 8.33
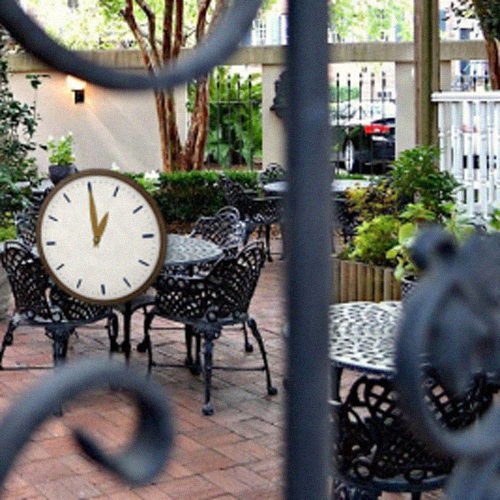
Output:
1.00
